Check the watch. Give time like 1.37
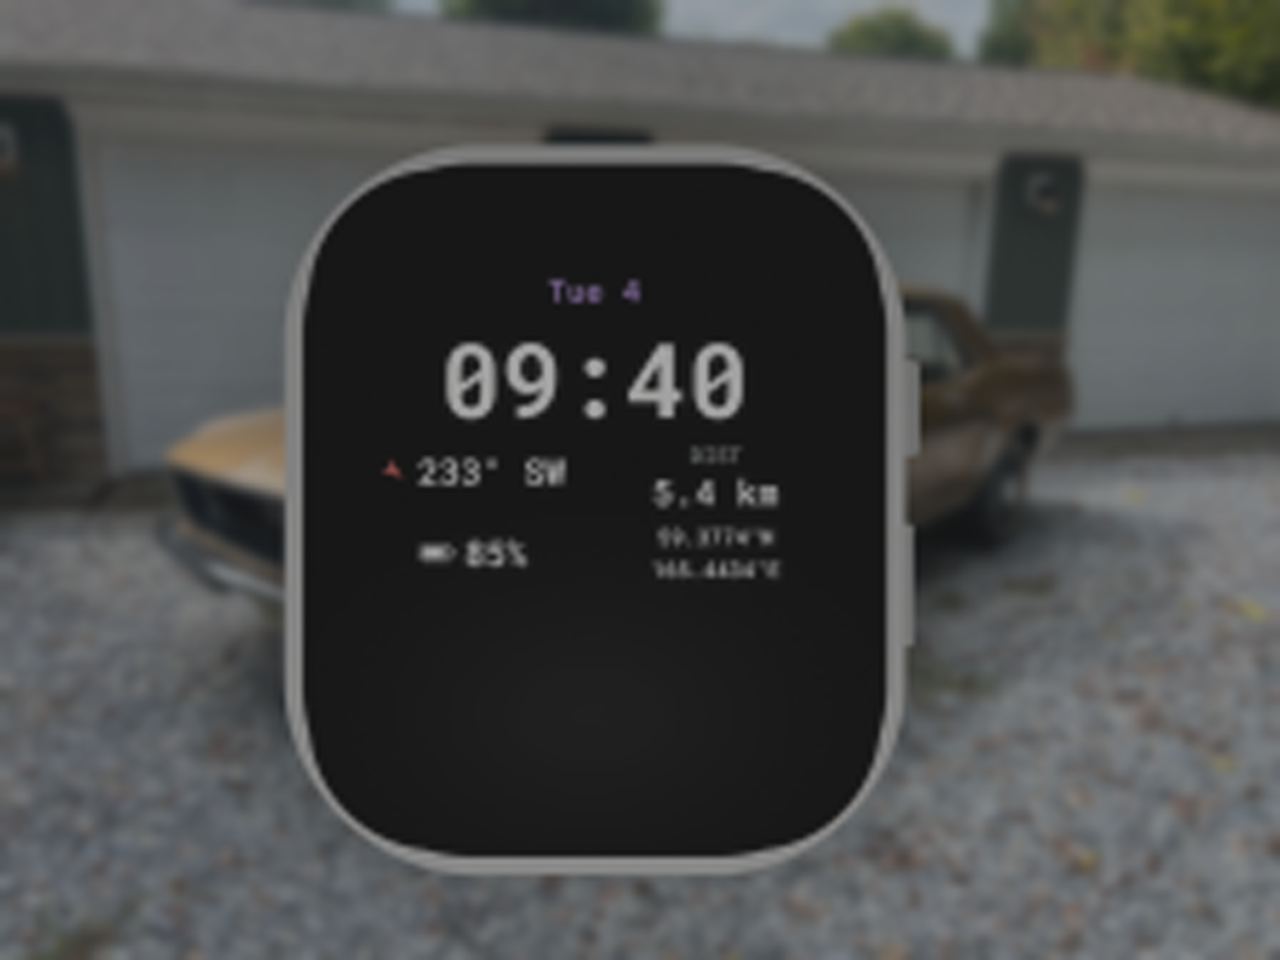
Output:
9.40
